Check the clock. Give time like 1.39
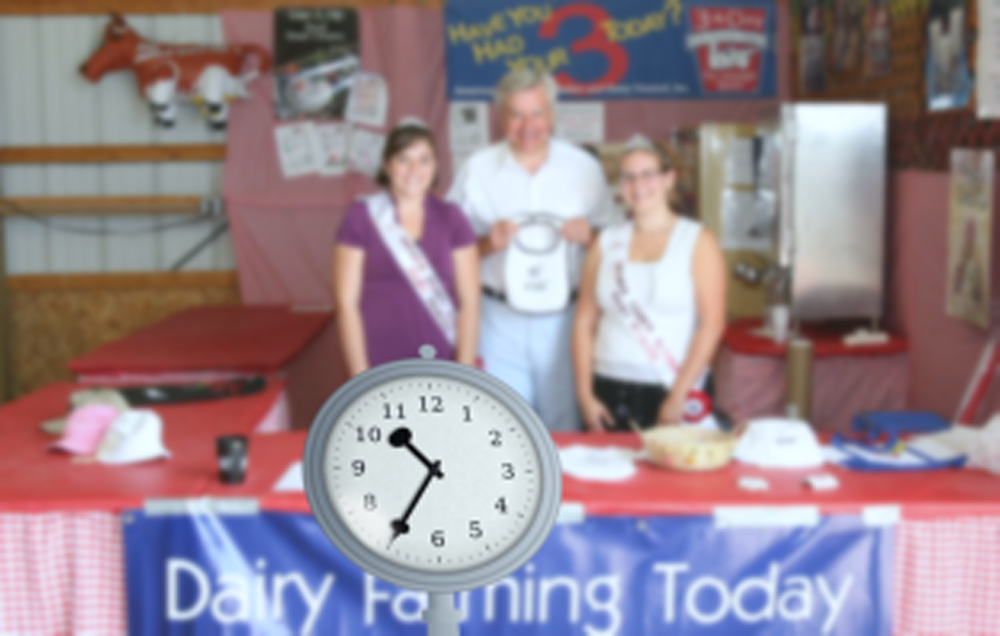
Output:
10.35
